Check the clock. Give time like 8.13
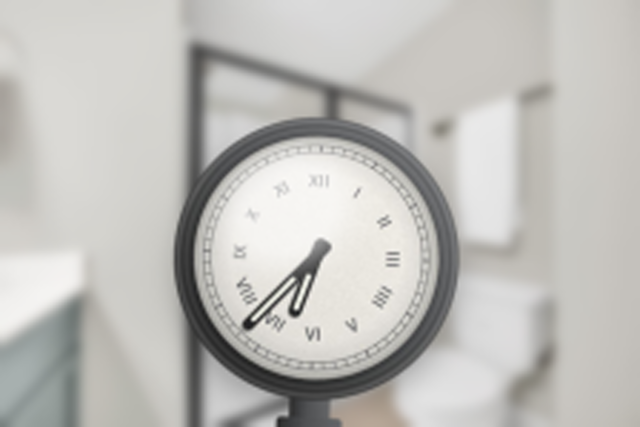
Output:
6.37
